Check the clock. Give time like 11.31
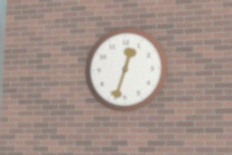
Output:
12.33
